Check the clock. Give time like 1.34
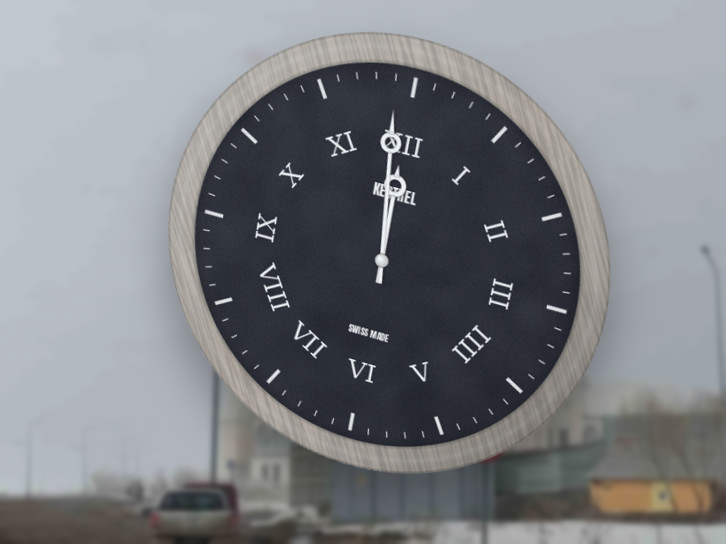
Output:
11.59
